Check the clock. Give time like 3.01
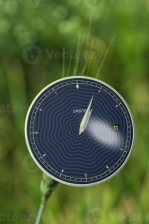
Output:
1.04
